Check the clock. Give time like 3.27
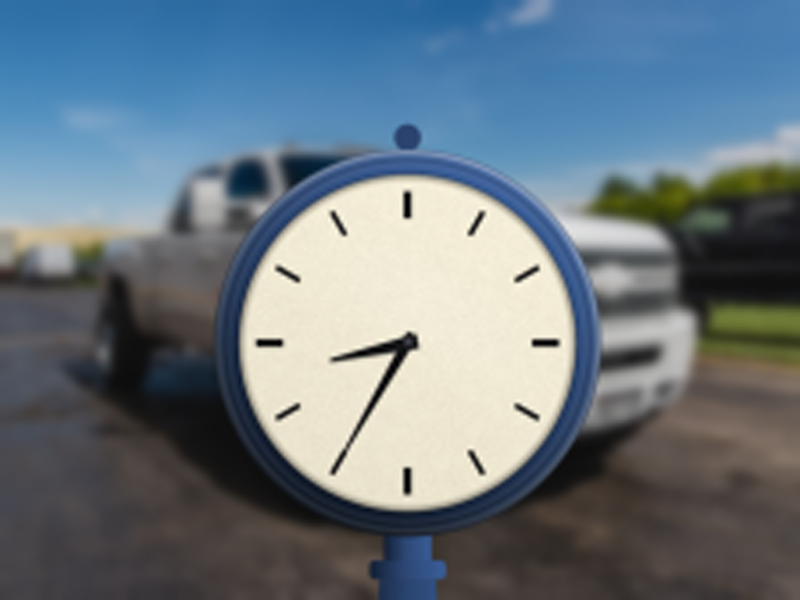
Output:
8.35
